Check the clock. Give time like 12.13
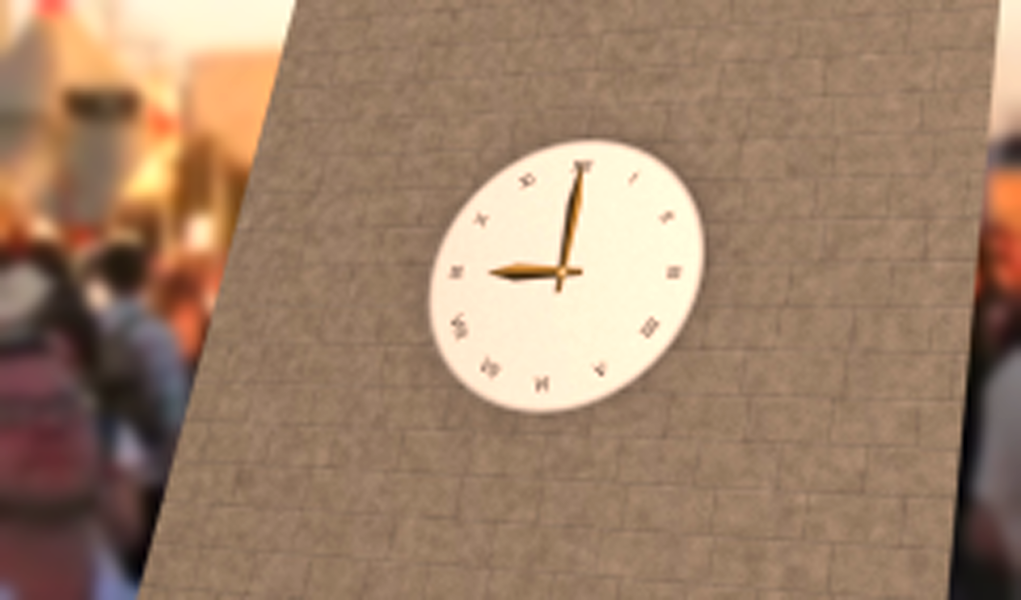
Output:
9.00
